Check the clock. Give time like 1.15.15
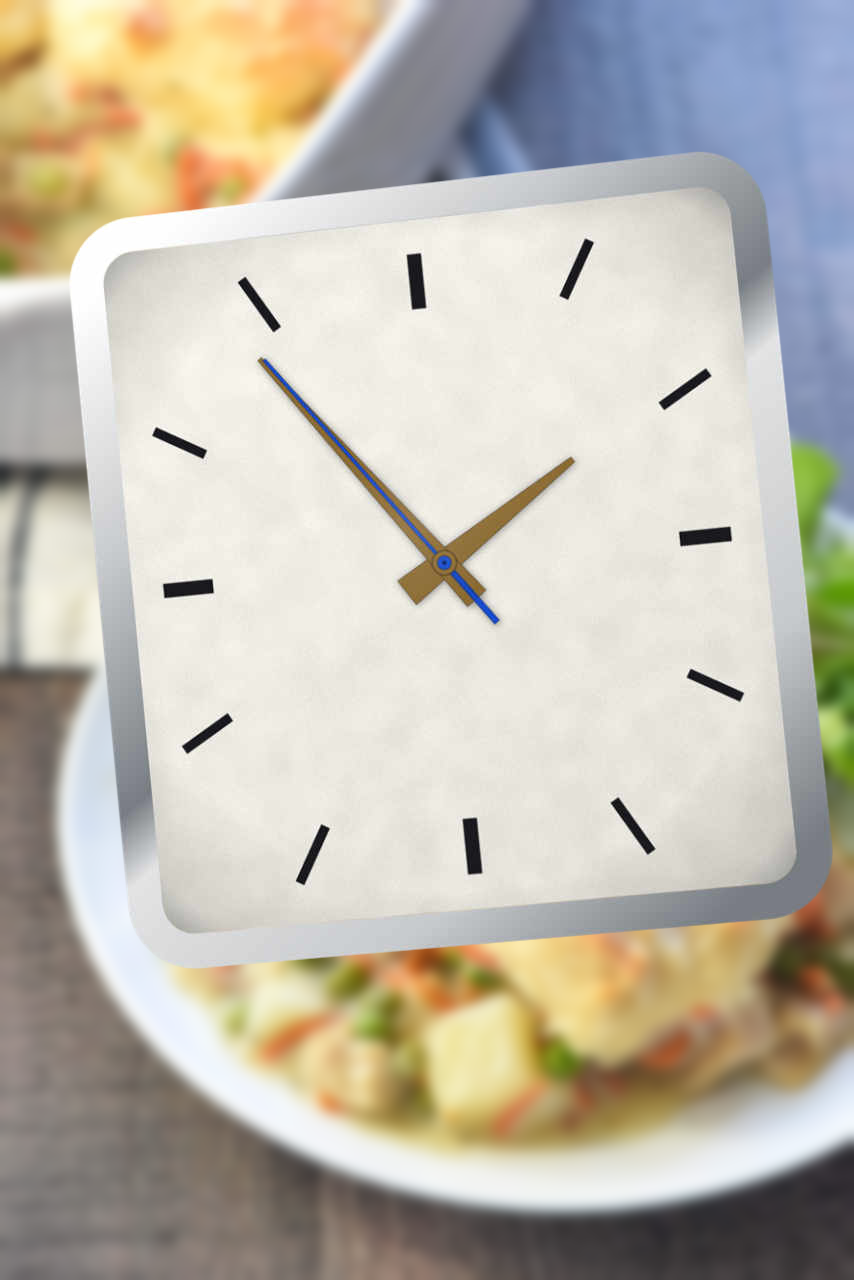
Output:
1.53.54
